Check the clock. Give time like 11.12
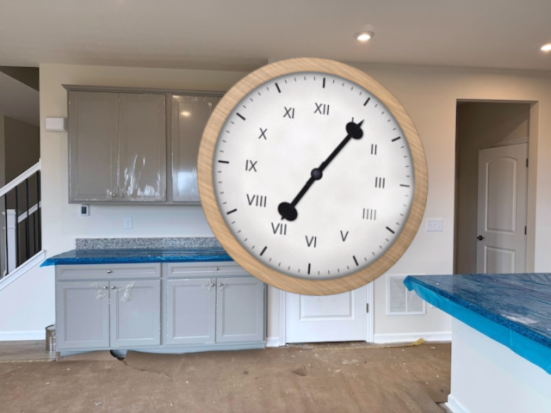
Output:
7.06
